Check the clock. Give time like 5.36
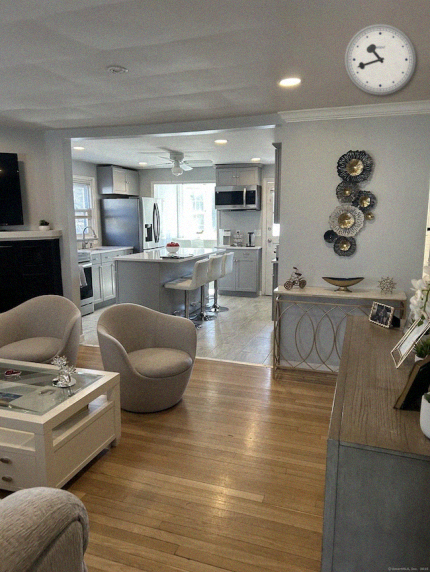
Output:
10.42
